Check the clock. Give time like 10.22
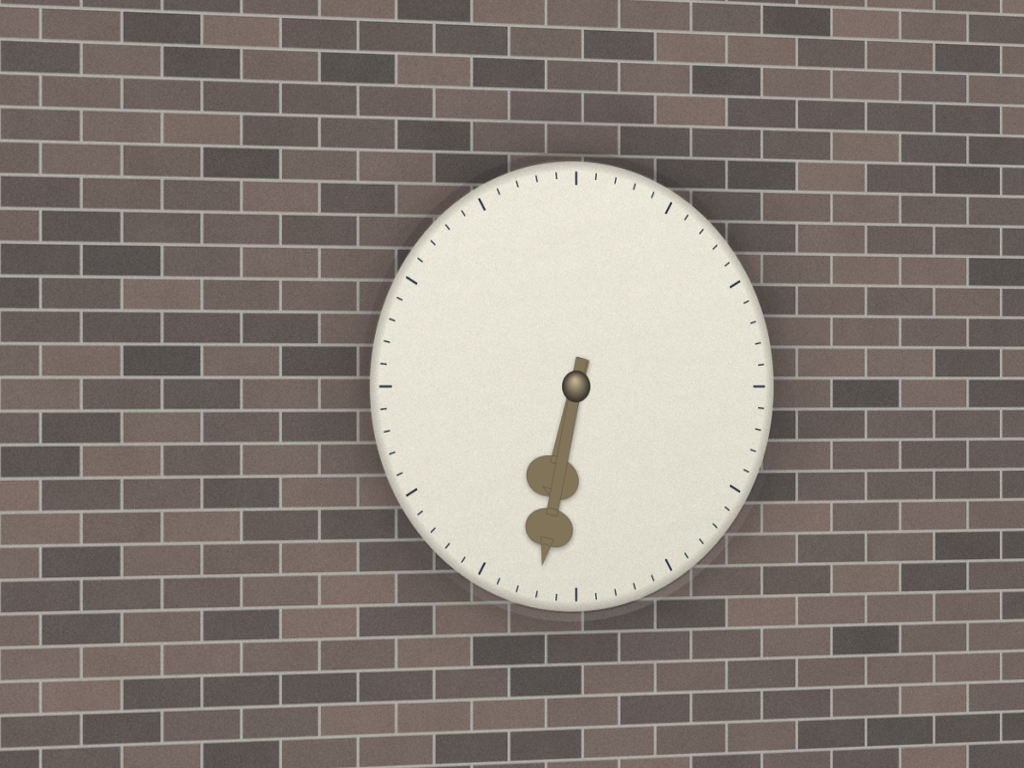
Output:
6.32
